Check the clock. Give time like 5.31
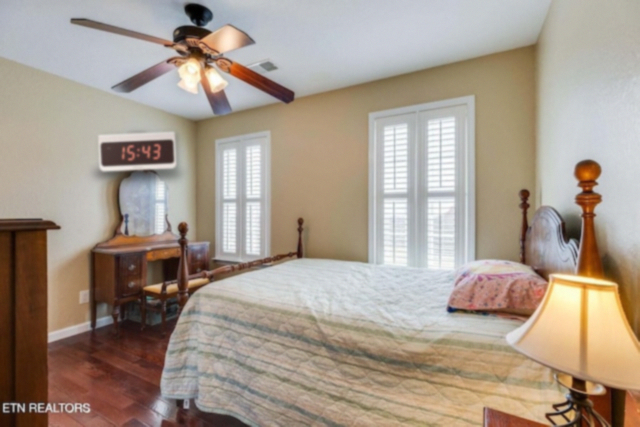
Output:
15.43
